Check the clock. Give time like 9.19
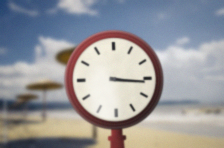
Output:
3.16
